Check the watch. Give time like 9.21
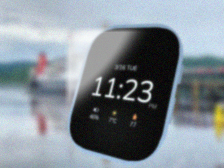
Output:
11.23
